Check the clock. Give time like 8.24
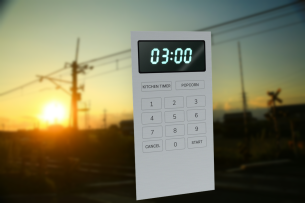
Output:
3.00
